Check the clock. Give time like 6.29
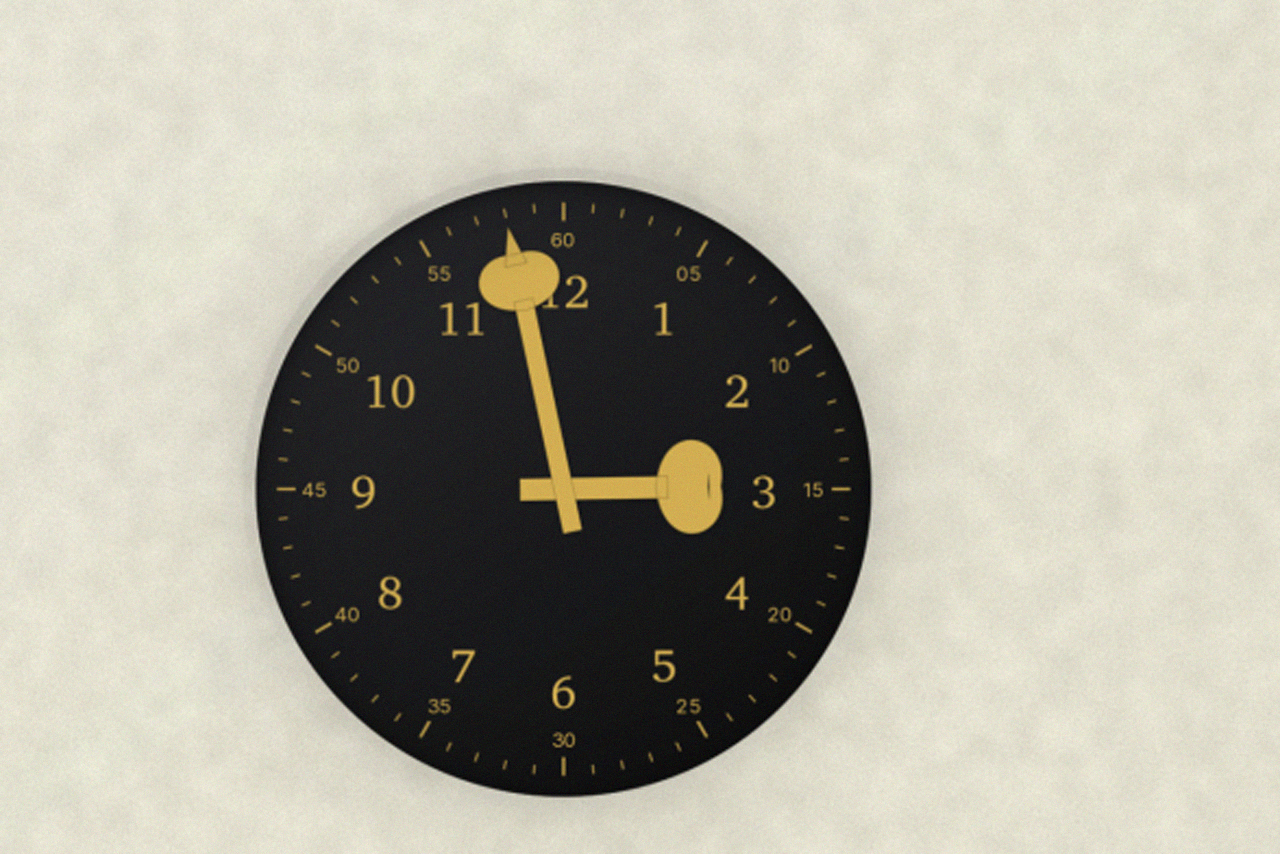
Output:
2.58
